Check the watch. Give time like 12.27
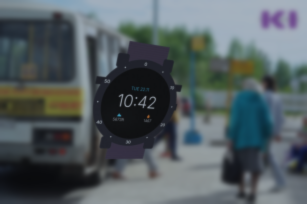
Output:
10.42
